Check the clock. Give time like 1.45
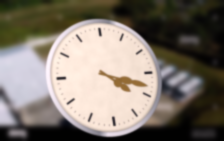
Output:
4.18
